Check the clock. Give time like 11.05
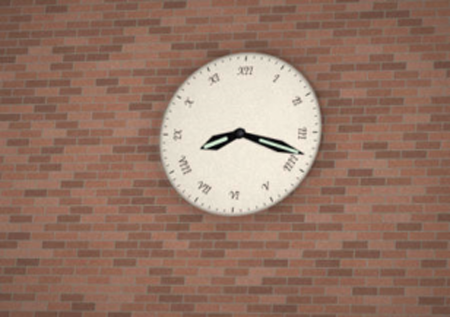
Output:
8.18
